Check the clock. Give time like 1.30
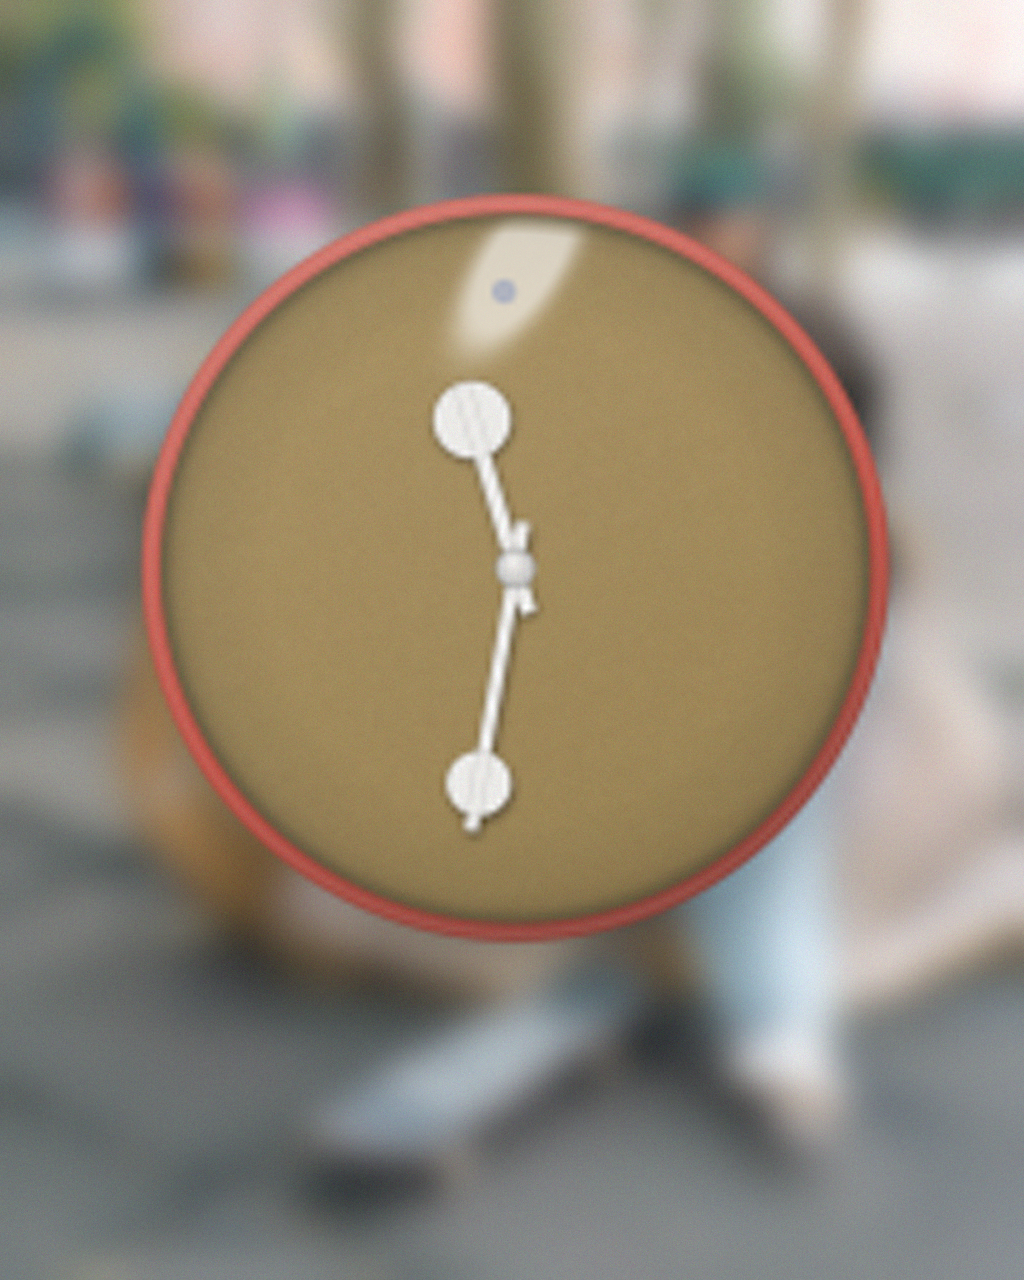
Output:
11.32
